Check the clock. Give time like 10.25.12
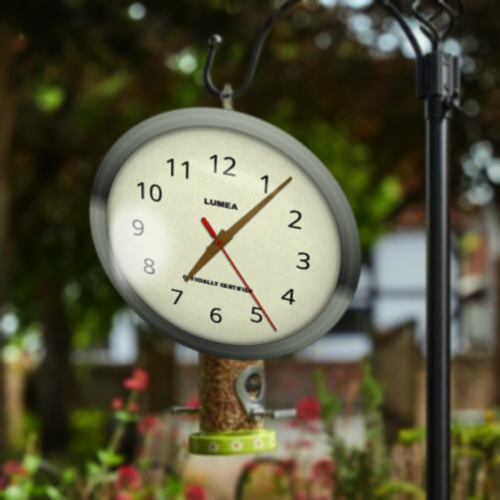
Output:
7.06.24
